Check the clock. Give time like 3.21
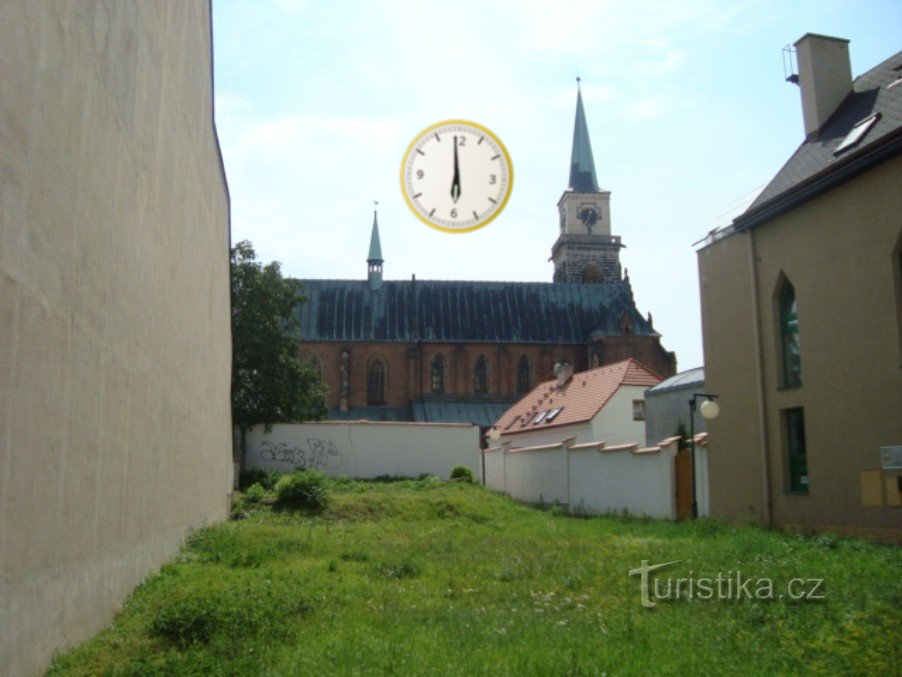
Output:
5.59
